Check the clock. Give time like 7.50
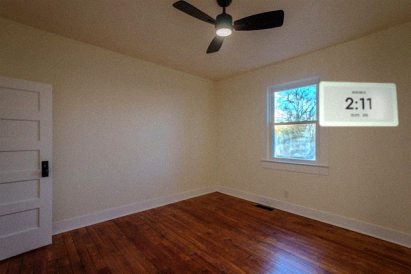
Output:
2.11
